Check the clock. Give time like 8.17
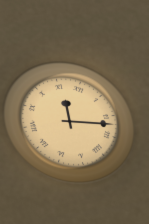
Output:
11.12
